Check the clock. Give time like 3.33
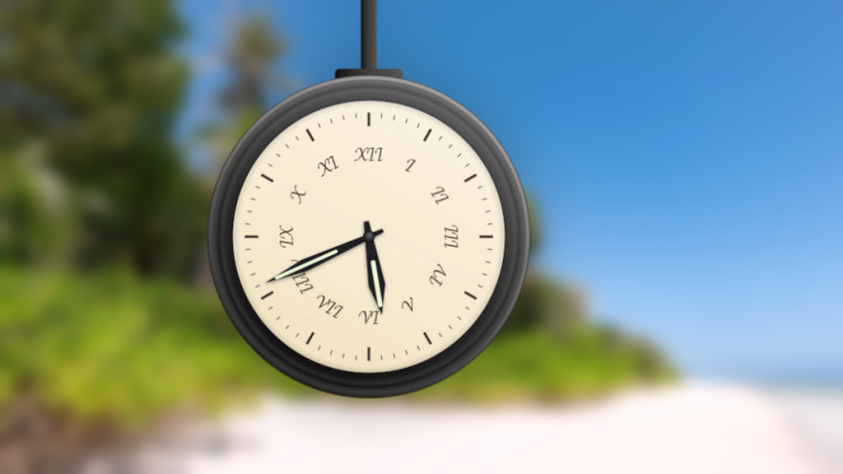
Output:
5.41
